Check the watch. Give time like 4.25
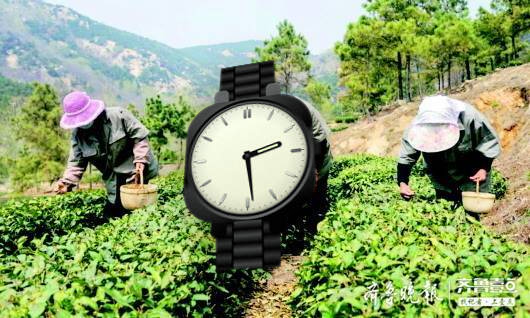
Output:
2.29
